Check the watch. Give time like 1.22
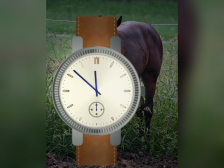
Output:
11.52
